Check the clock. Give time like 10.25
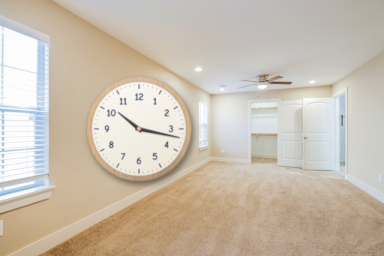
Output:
10.17
